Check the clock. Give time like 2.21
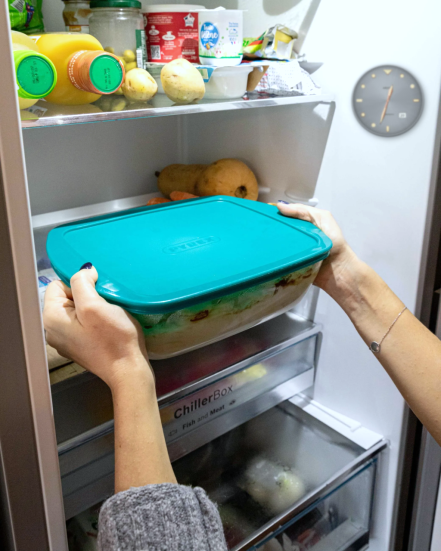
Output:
12.33
